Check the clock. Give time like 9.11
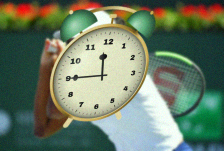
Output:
11.45
